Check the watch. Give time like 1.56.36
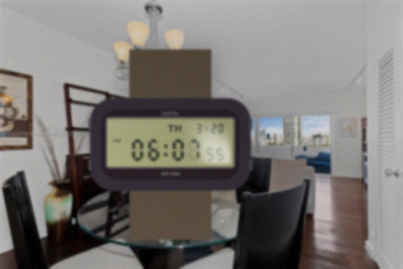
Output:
6.07.55
